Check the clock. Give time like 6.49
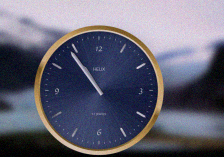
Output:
10.54
